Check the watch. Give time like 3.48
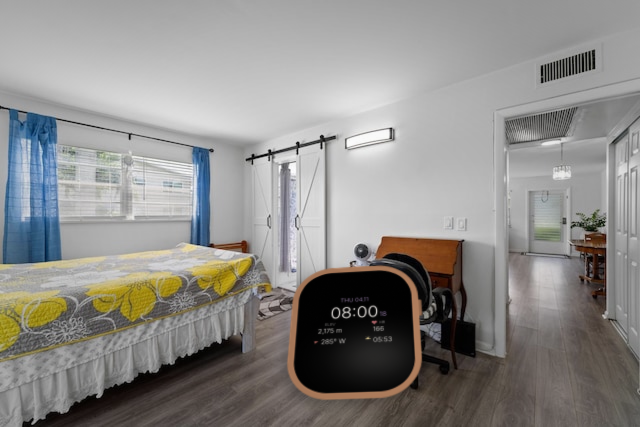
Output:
8.00
